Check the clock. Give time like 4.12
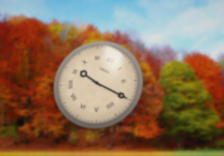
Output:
9.15
